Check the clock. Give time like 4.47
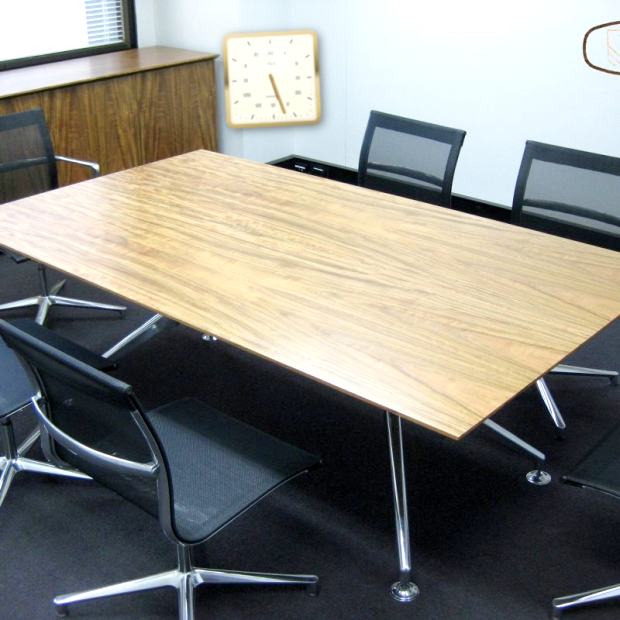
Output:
5.27
